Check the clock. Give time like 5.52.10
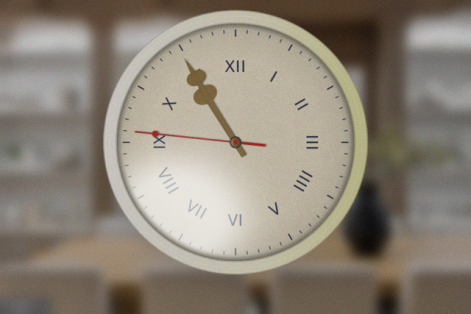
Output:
10.54.46
